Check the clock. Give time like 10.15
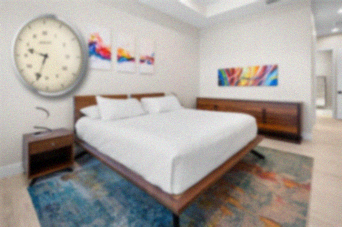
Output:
9.34
